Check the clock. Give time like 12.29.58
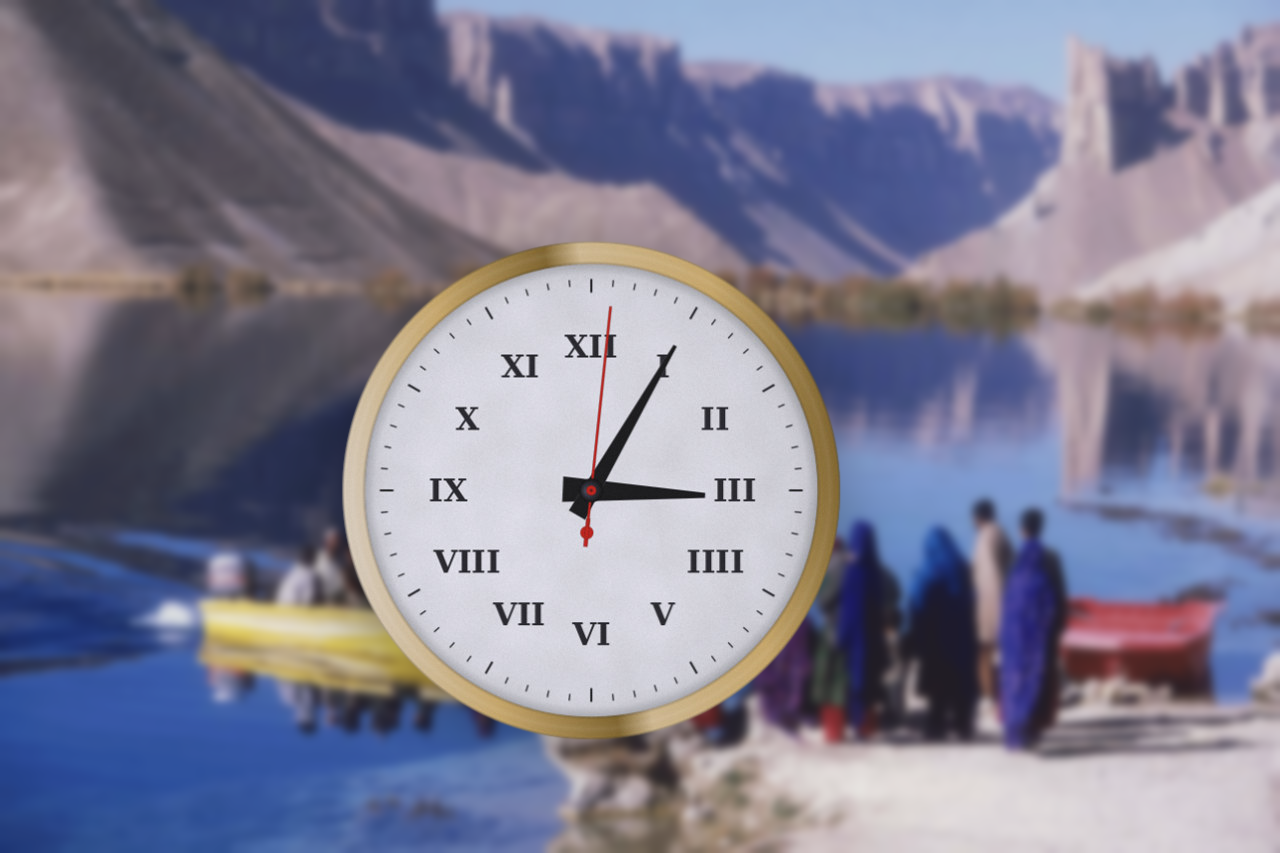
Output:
3.05.01
